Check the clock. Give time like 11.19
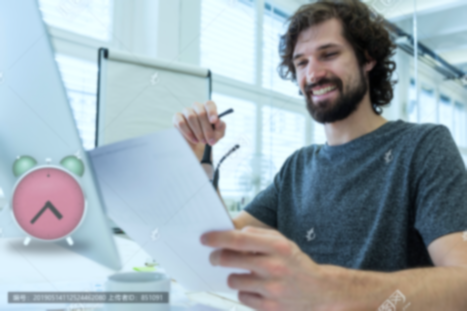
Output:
4.37
